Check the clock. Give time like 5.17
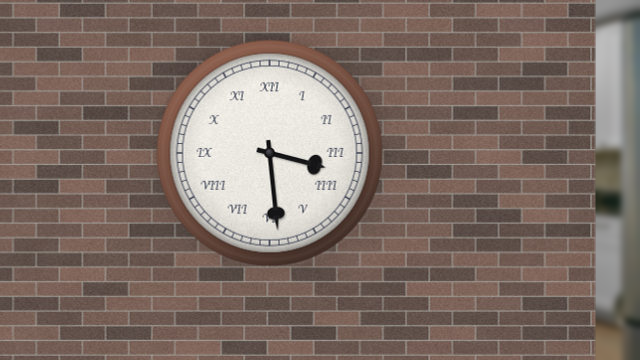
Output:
3.29
